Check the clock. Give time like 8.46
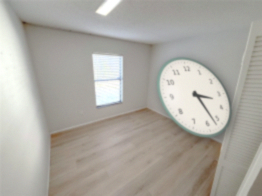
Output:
3.27
